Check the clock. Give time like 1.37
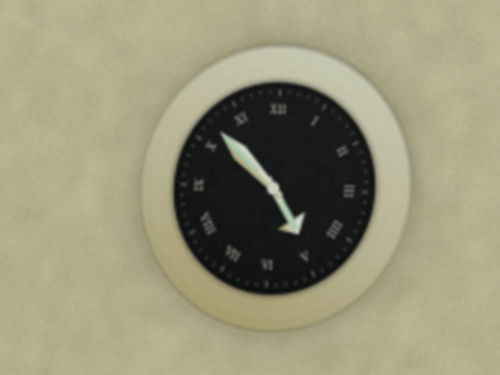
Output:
4.52
